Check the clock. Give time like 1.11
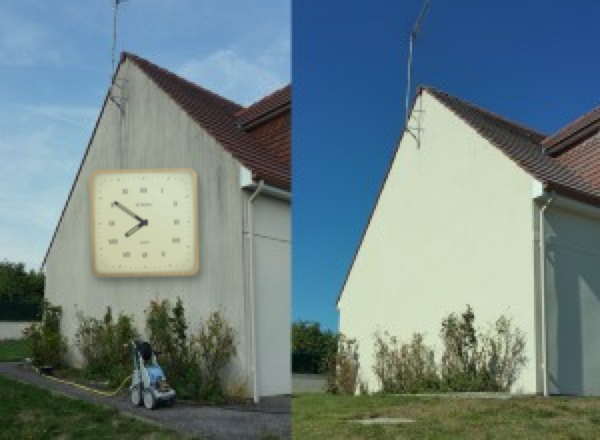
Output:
7.51
